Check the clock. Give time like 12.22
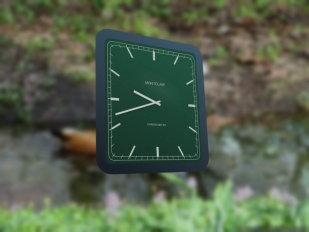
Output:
9.42
